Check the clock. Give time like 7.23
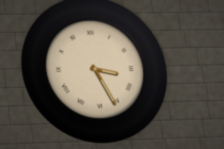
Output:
3.26
